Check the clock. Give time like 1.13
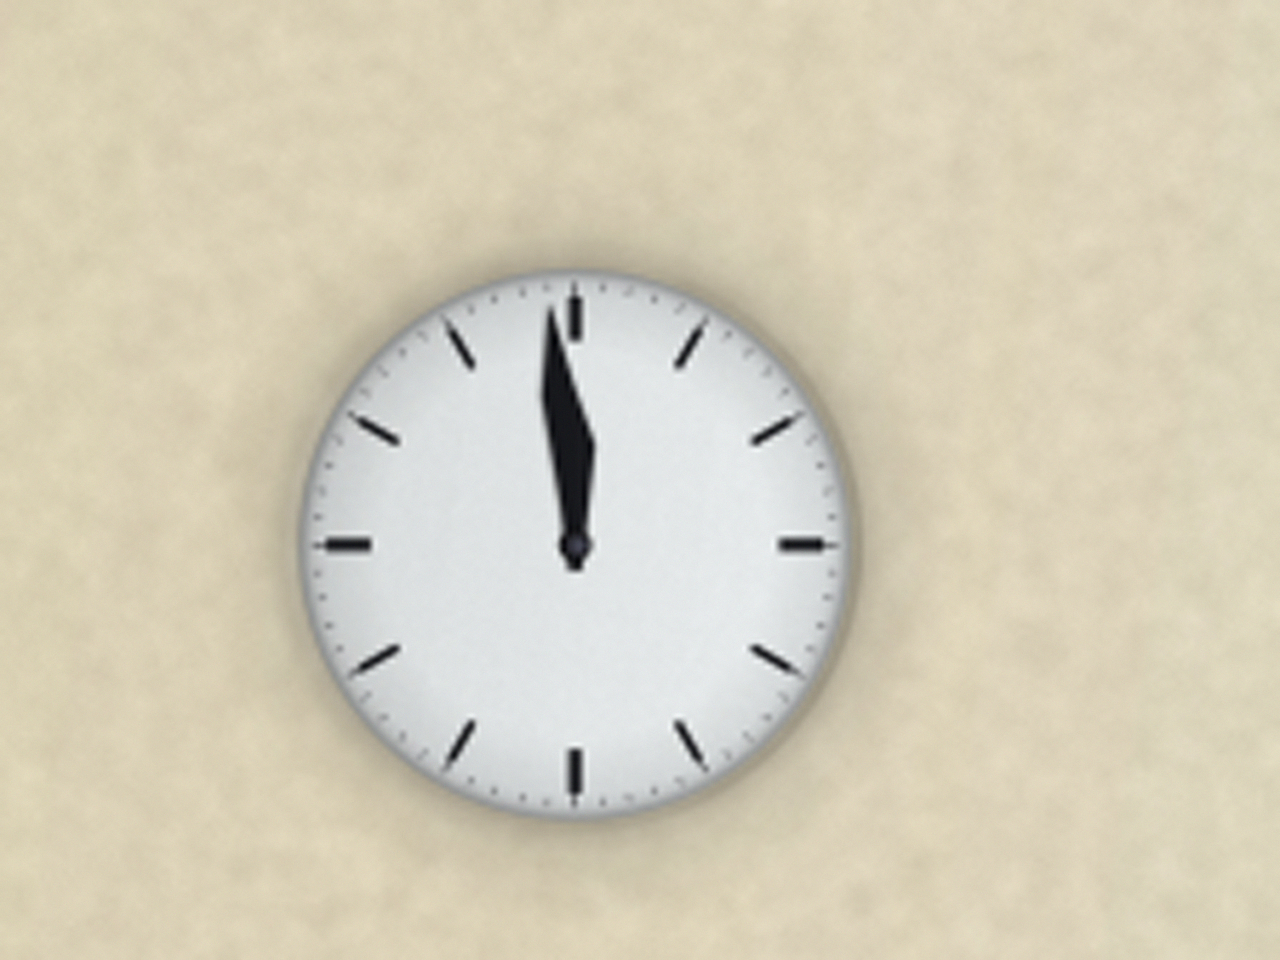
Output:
11.59
